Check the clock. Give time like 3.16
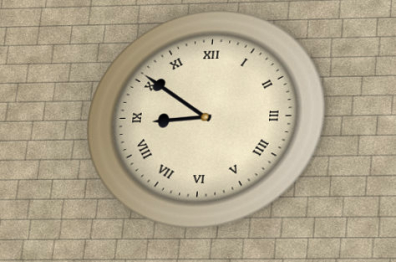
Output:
8.51
